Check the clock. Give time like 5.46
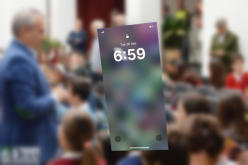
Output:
6.59
